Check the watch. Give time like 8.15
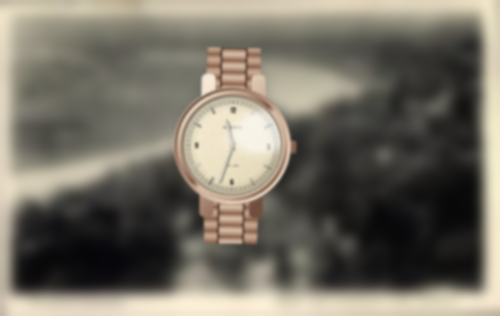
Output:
11.33
